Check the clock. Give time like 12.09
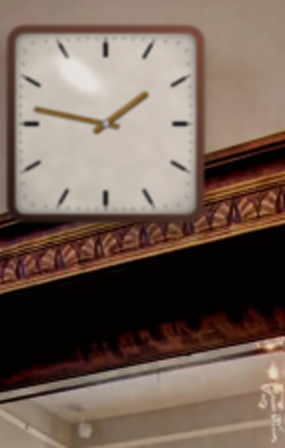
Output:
1.47
